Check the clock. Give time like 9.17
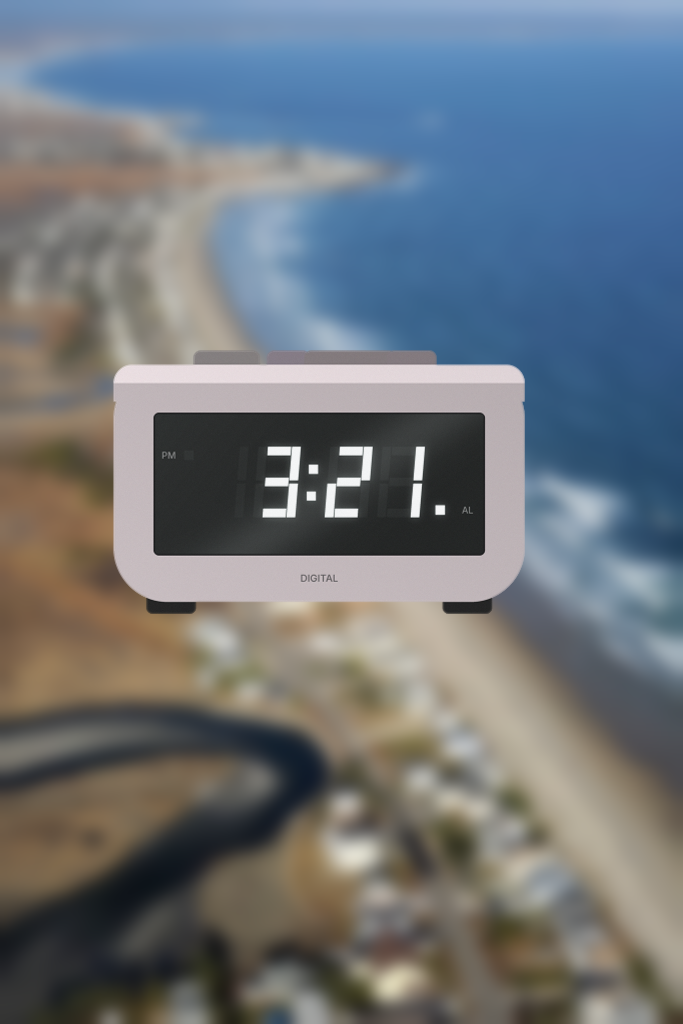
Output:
3.21
